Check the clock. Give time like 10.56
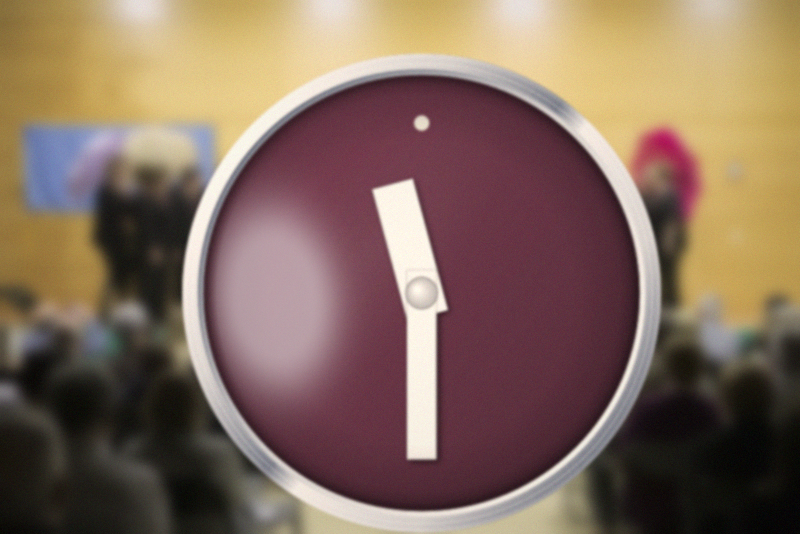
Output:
11.30
